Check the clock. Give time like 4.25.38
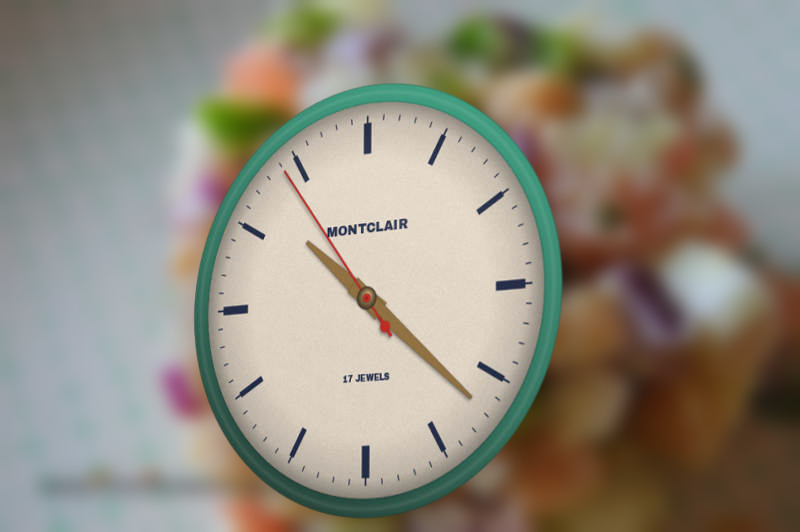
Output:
10.21.54
